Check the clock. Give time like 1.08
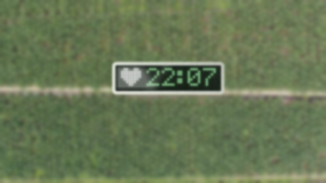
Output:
22.07
